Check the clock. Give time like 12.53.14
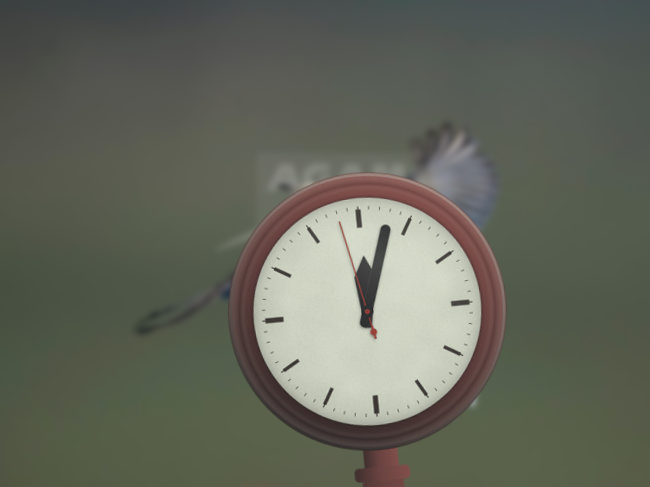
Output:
12.02.58
